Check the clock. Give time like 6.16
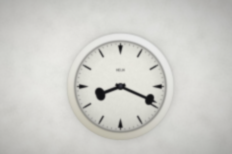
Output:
8.19
